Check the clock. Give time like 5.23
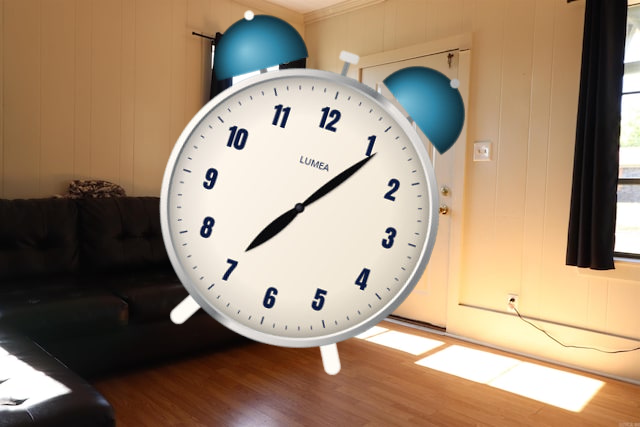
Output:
7.06
